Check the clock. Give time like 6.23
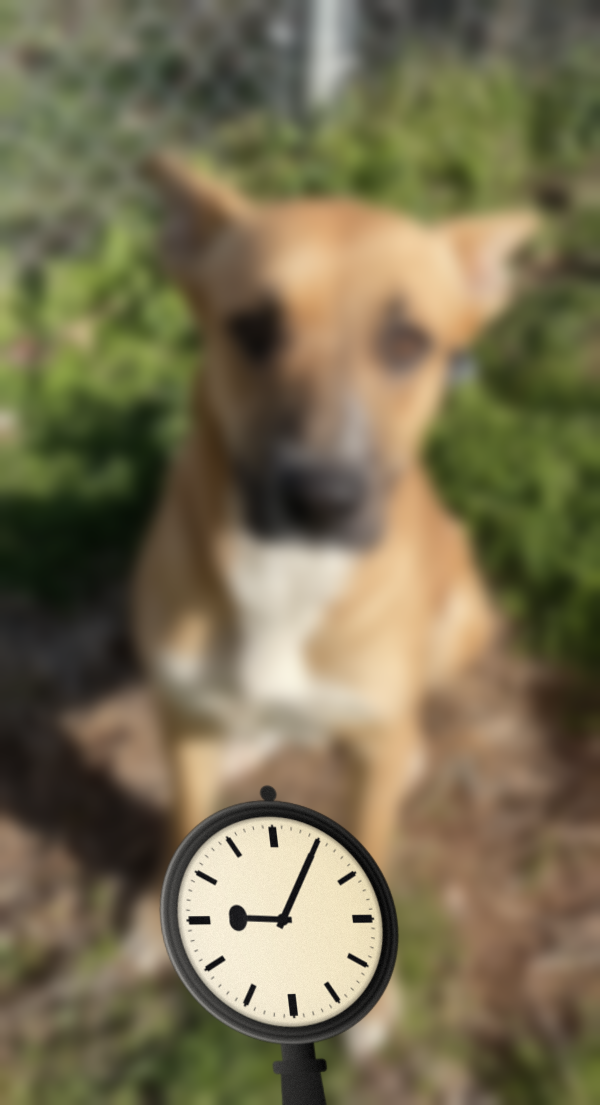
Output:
9.05
